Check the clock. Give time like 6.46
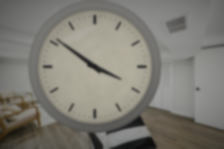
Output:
3.51
